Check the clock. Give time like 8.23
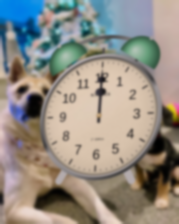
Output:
12.00
